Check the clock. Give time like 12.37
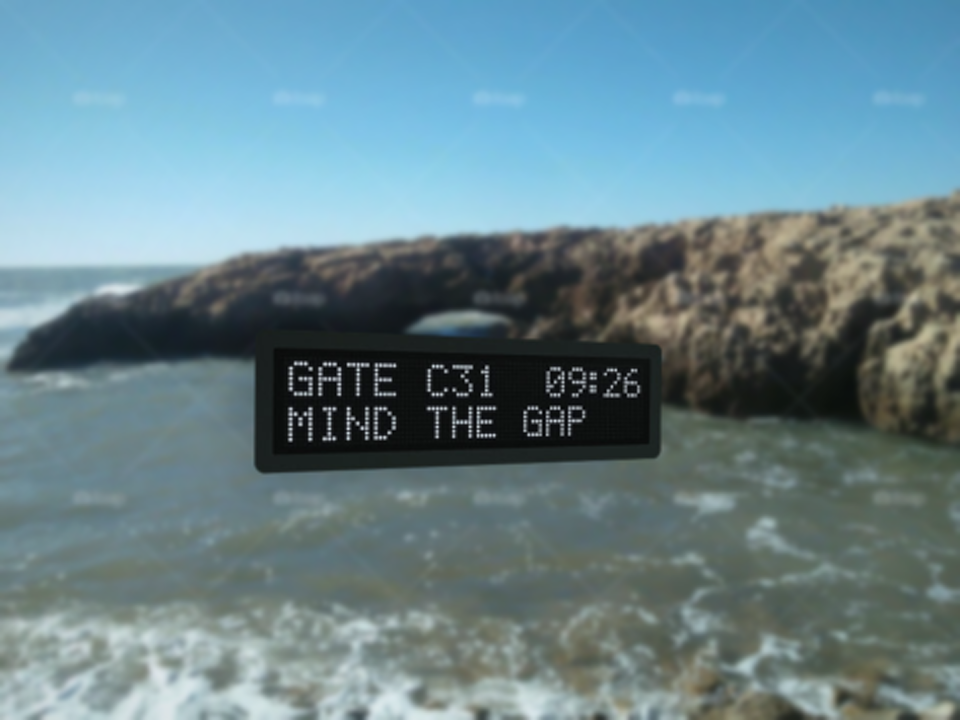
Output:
9.26
